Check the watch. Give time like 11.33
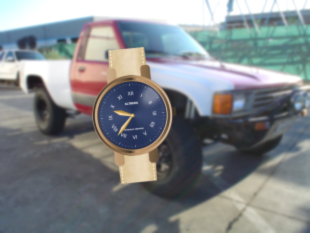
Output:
9.37
